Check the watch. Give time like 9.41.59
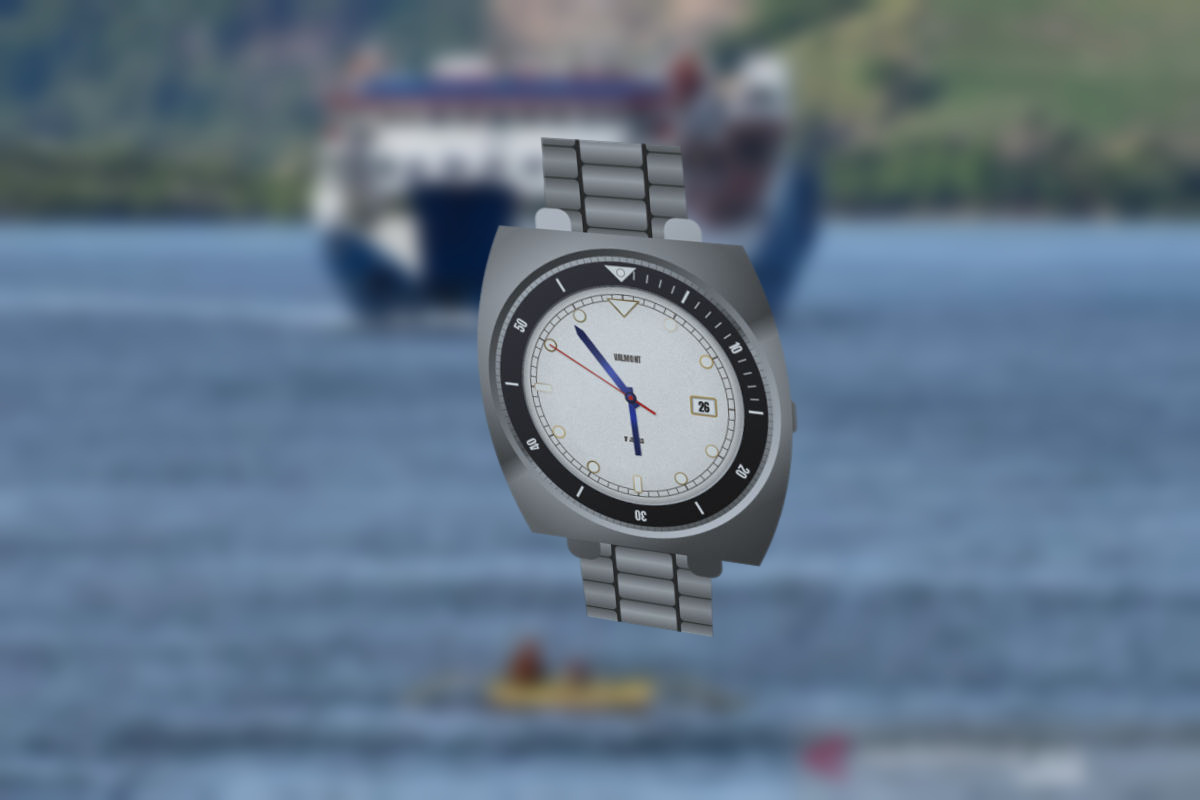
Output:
5.53.50
